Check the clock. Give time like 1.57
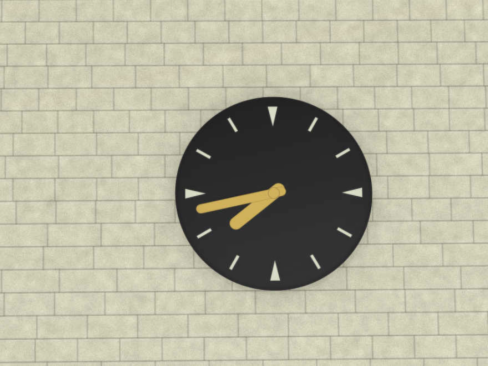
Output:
7.43
